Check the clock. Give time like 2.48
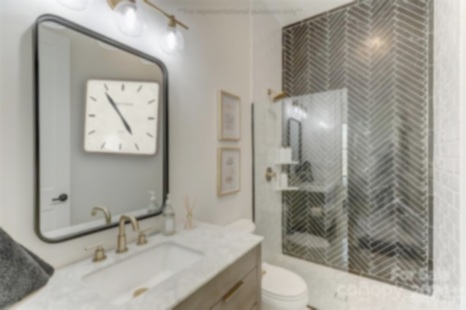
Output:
4.54
